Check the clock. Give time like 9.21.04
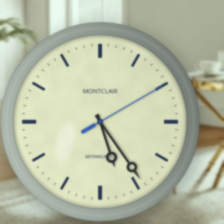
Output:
5.24.10
